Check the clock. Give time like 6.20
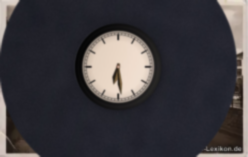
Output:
6.29
